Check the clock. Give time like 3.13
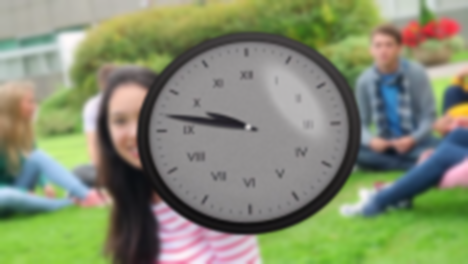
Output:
9.47
